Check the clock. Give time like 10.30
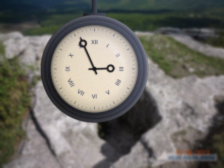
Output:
2.56
